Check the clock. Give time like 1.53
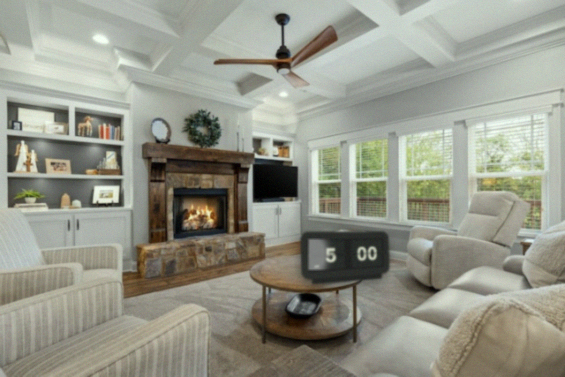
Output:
5.00
